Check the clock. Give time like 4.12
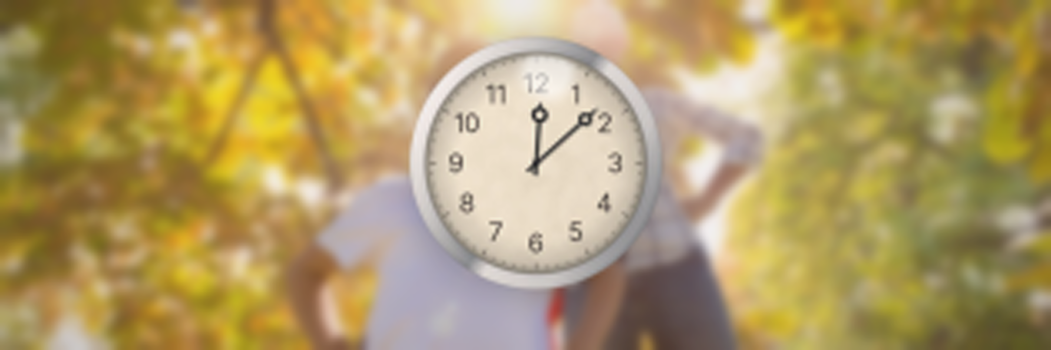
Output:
12.08
